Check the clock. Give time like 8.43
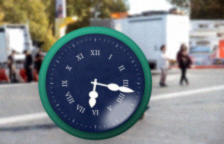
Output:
6.17
